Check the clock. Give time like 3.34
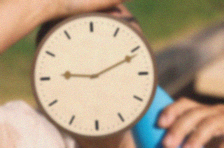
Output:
9.11
